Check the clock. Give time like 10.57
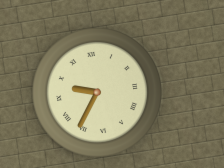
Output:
9.36
